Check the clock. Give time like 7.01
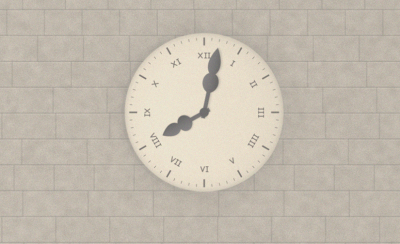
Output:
8.02
